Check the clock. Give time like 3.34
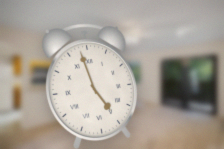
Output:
4.58
